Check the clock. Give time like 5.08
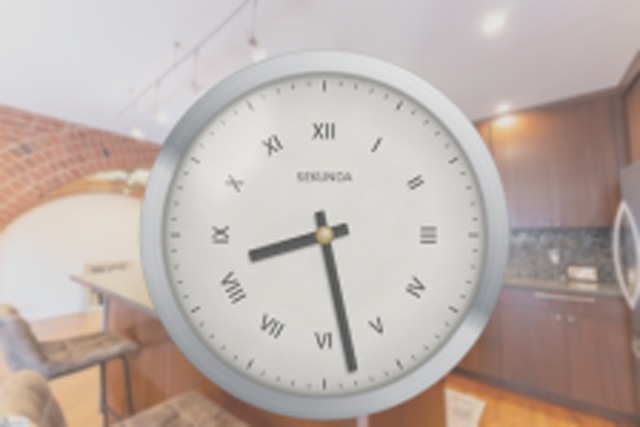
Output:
8.28
